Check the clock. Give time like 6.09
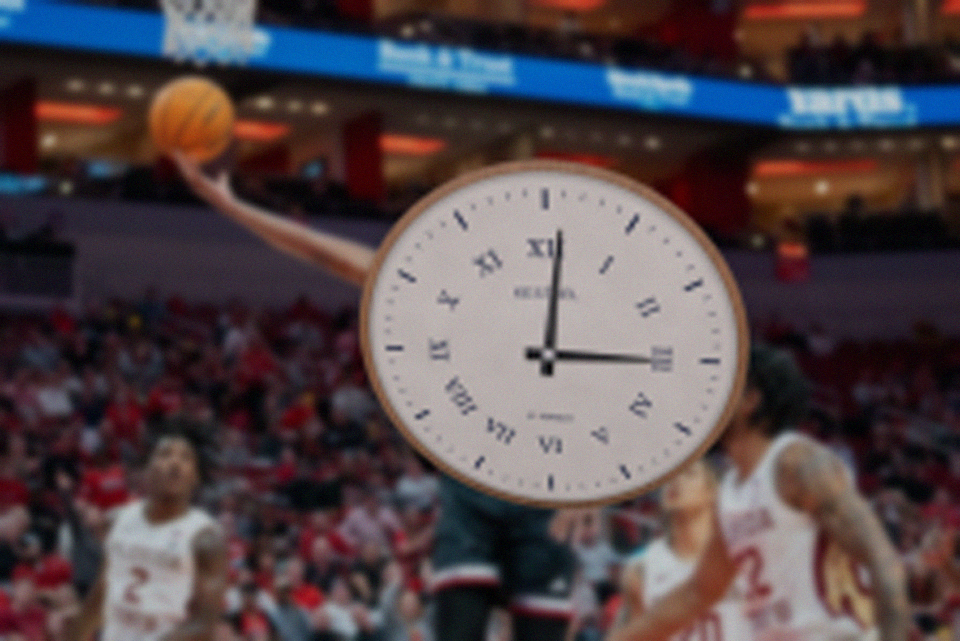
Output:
3.01
